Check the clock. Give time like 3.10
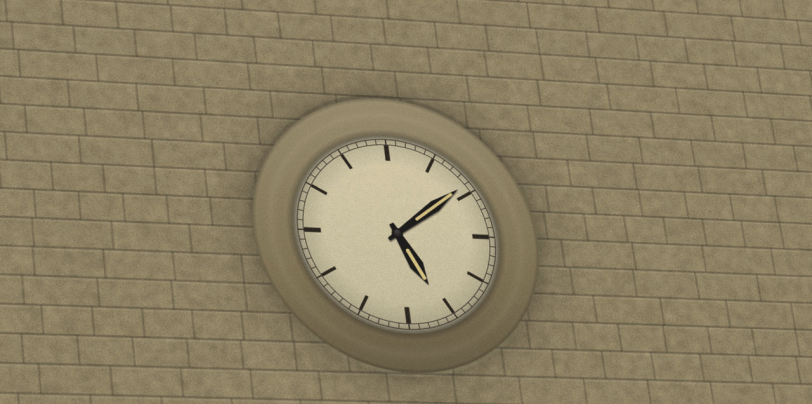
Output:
5.09
